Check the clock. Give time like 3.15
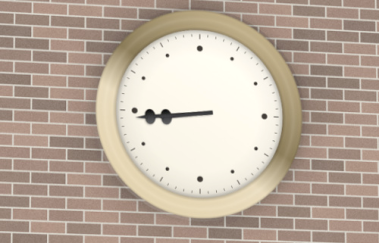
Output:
8.44
